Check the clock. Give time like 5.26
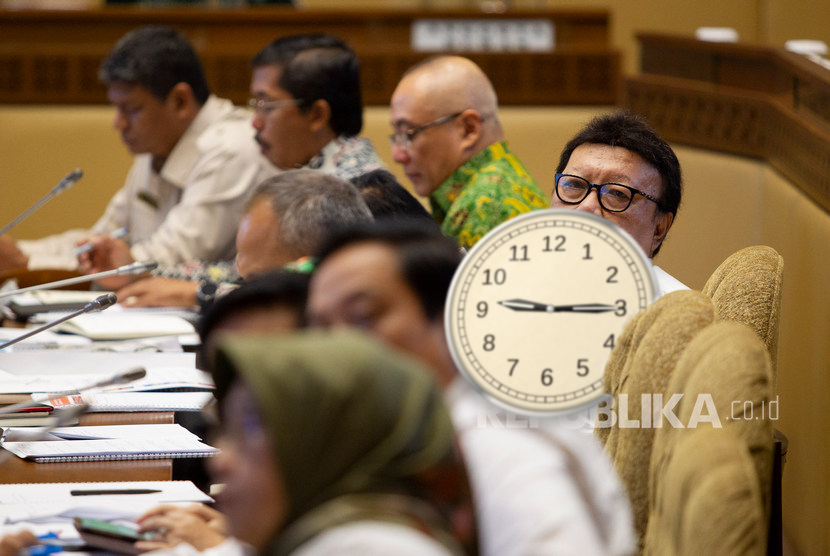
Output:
9.15
